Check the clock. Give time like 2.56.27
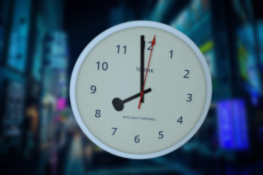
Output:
7.59.01
